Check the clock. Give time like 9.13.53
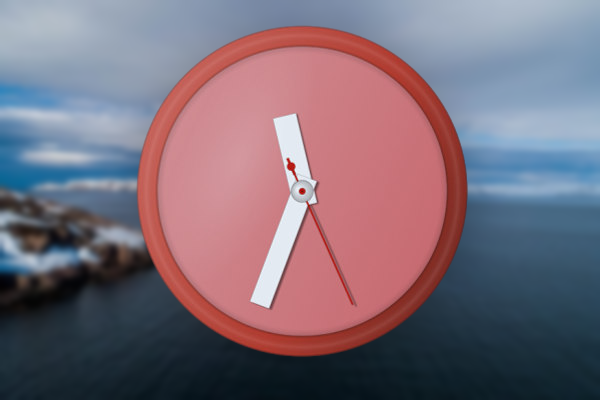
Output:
11.33.26
